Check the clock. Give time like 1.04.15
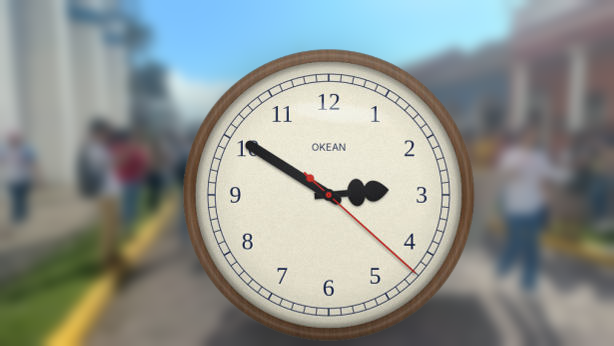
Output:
2.50.22
